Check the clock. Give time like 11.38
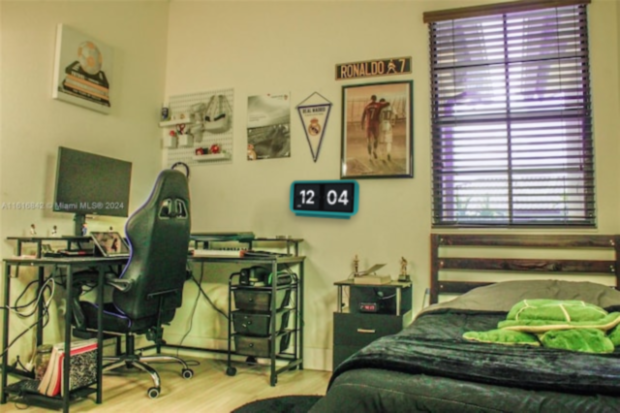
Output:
12.04
